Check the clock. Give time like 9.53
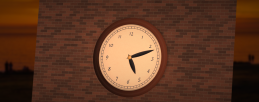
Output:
5.12
